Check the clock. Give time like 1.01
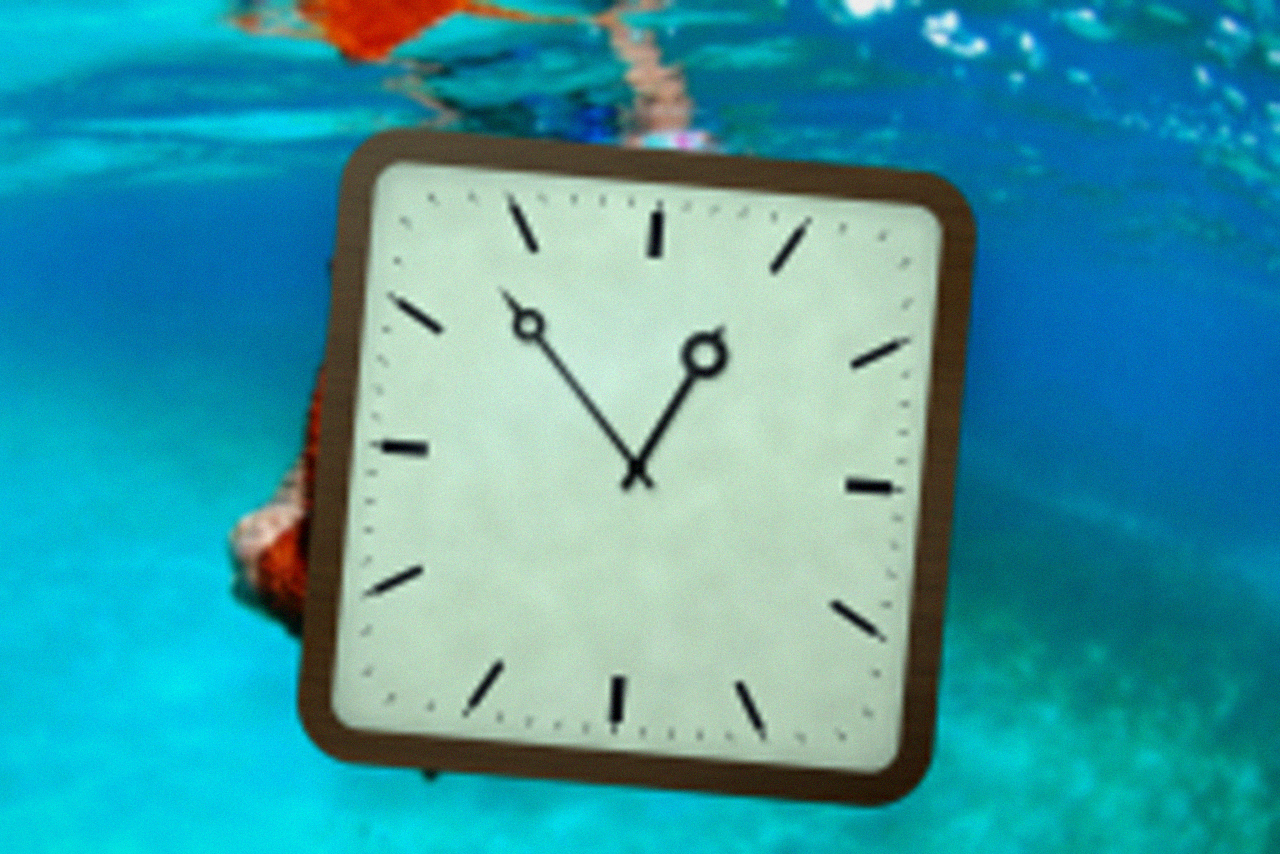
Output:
12.53
